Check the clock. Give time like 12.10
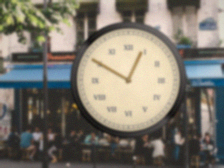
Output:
12.50
